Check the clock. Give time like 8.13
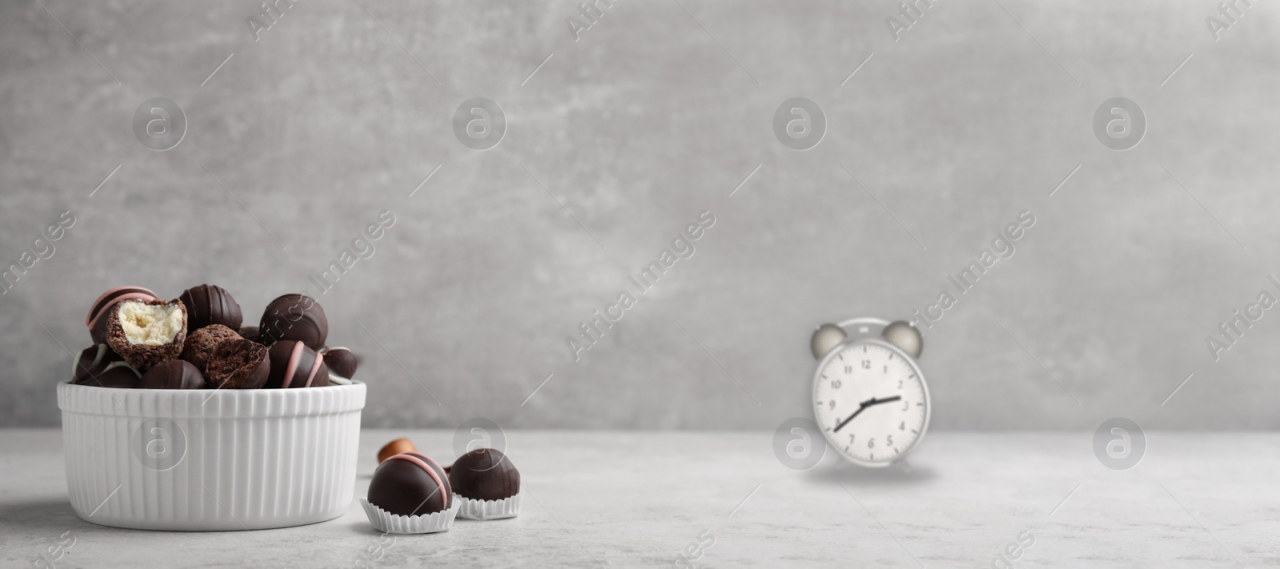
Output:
2.39
